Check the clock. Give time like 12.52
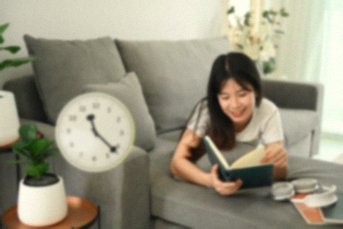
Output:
11.22
